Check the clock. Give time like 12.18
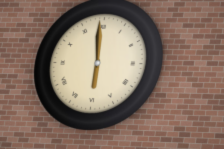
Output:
5.59
